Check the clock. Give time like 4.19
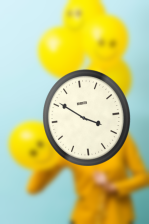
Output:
3.51
